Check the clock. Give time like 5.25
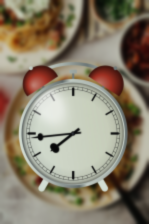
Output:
7.44
